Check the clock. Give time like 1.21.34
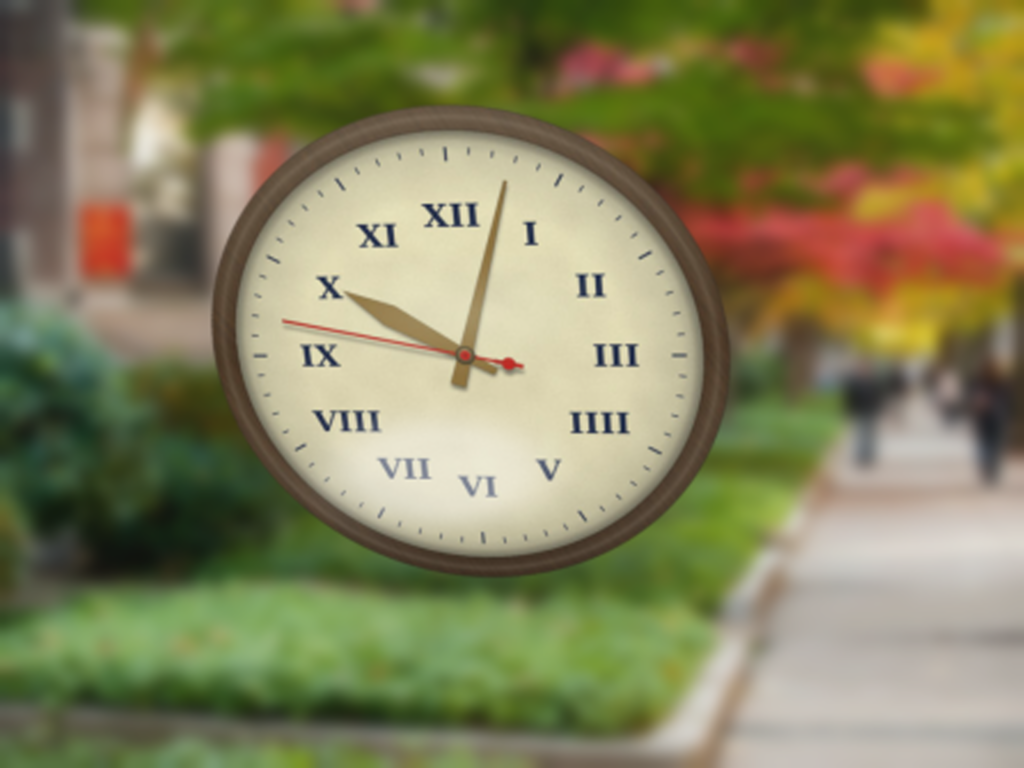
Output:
10.02.47
